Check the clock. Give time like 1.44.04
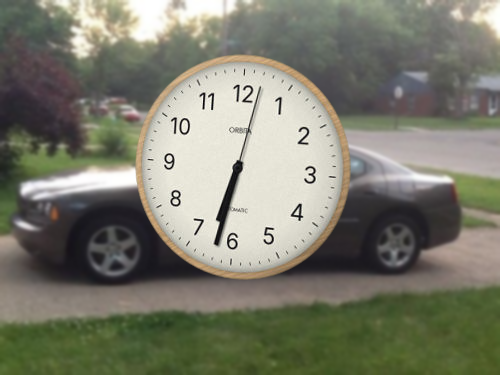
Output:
6.32.02
